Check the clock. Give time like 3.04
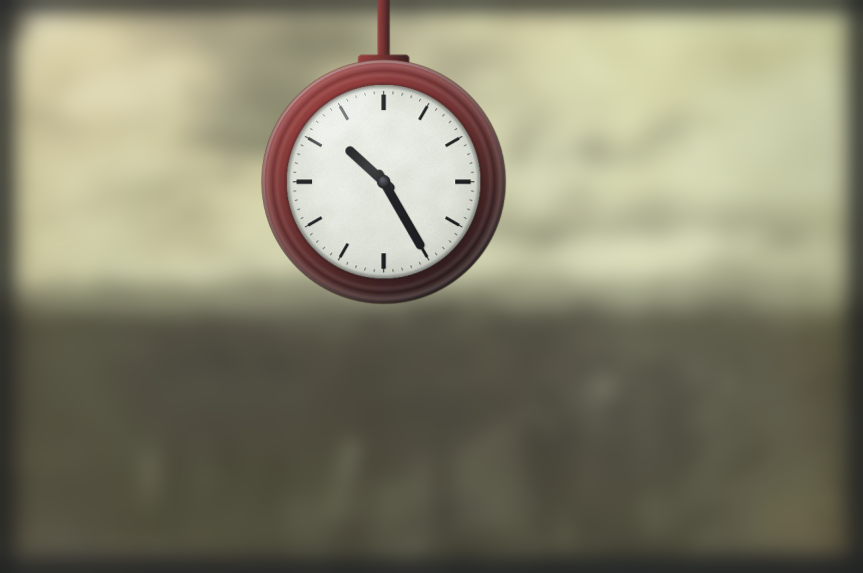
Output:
10.25
